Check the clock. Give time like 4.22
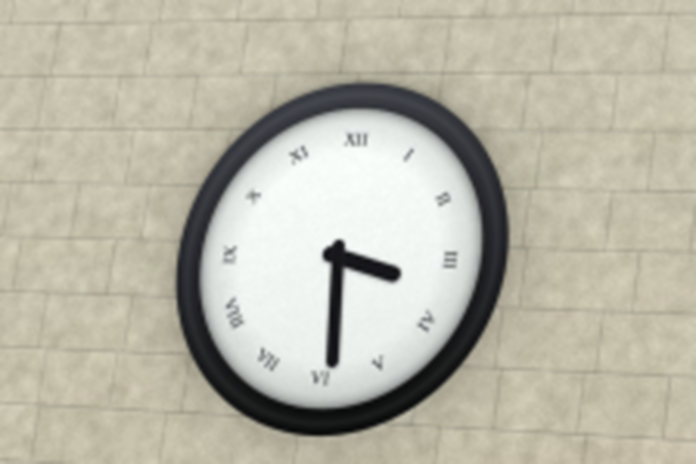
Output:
3.29
